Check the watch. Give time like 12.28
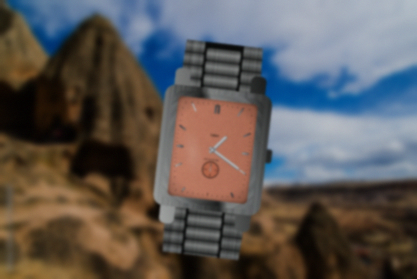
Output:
1.20
